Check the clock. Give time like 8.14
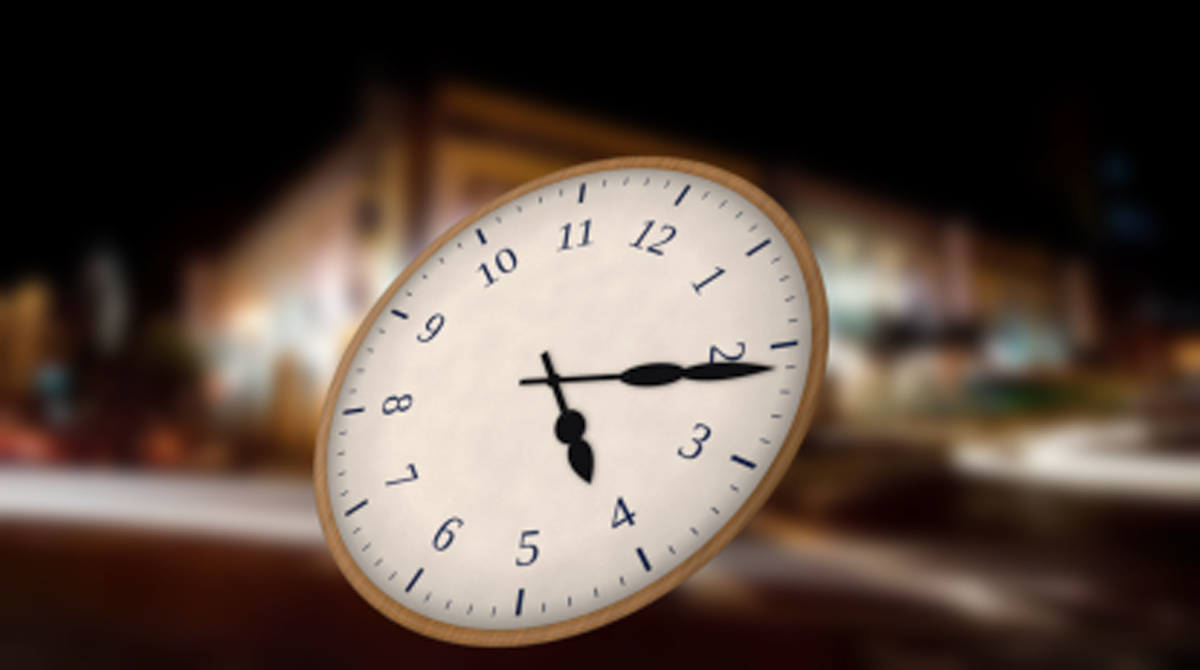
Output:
4.11
